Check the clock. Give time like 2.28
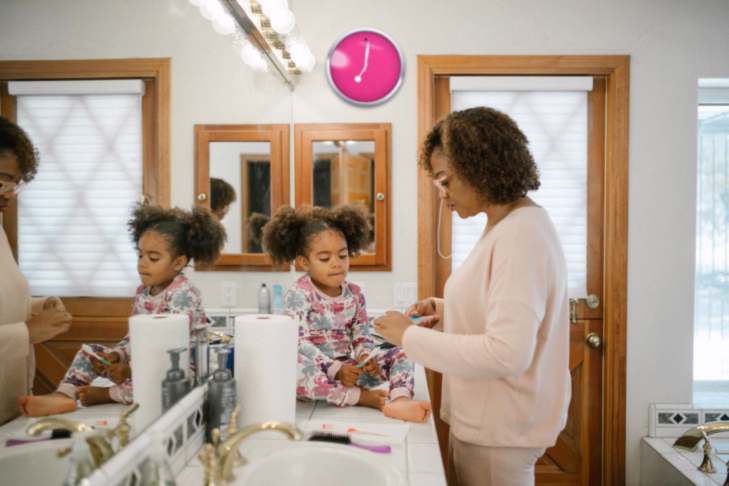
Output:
7.01
